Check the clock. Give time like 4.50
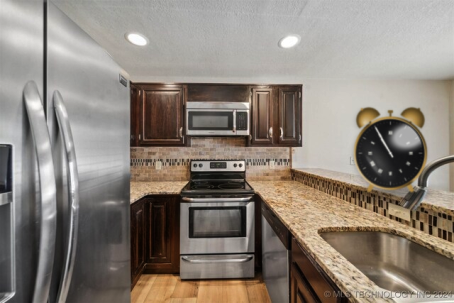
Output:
10.55
